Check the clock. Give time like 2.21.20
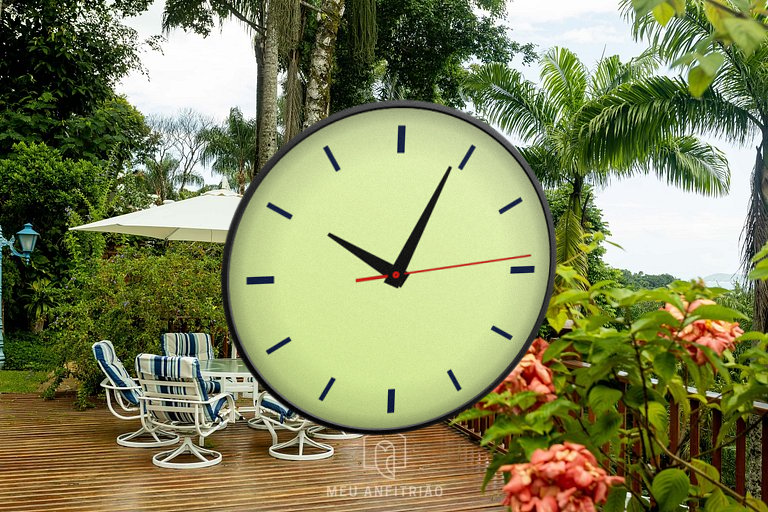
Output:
10.04.14
